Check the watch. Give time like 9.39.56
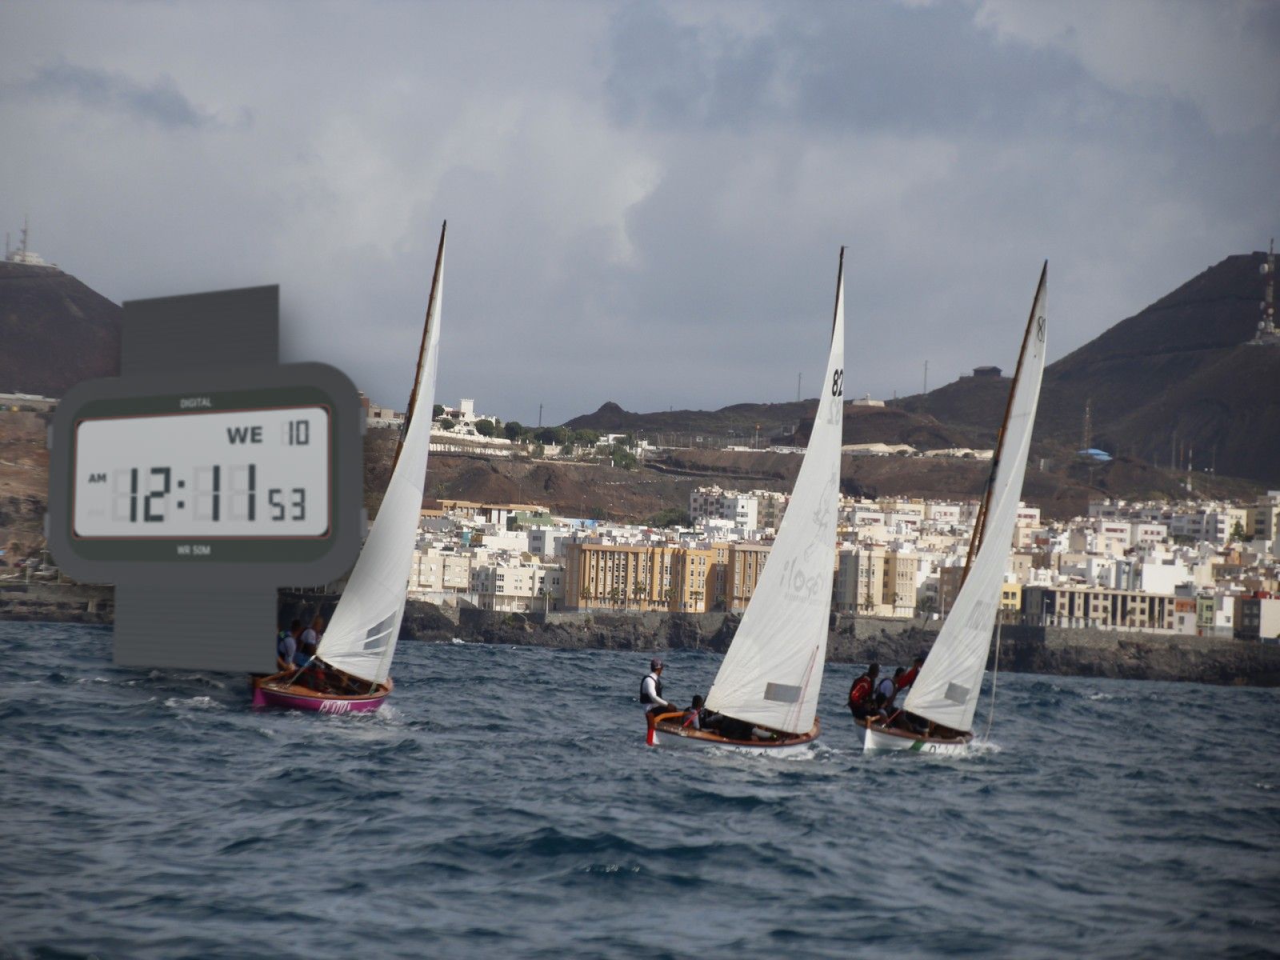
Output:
12.11.53
